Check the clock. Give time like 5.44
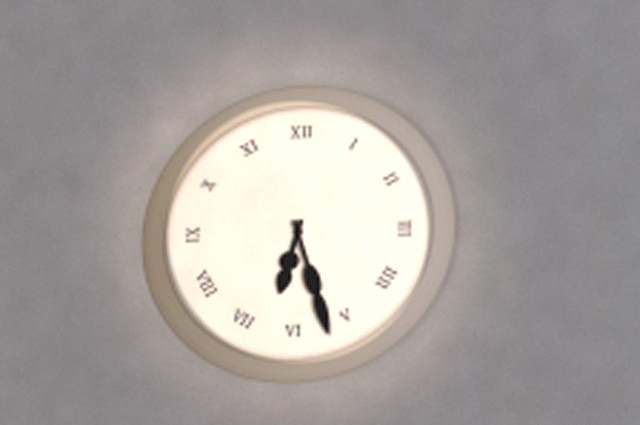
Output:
6.27
